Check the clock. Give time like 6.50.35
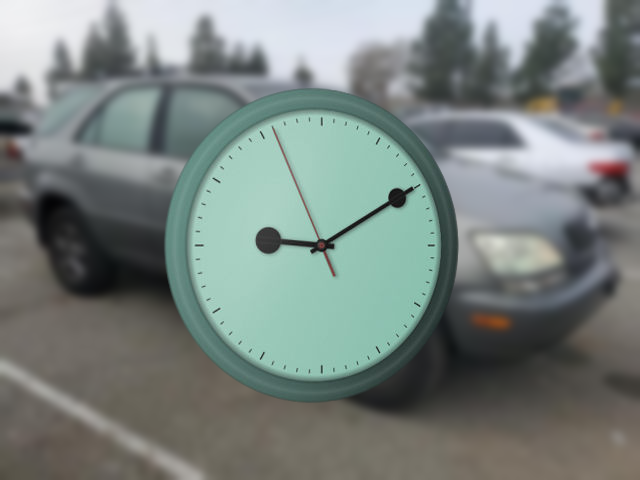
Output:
9.09.56
